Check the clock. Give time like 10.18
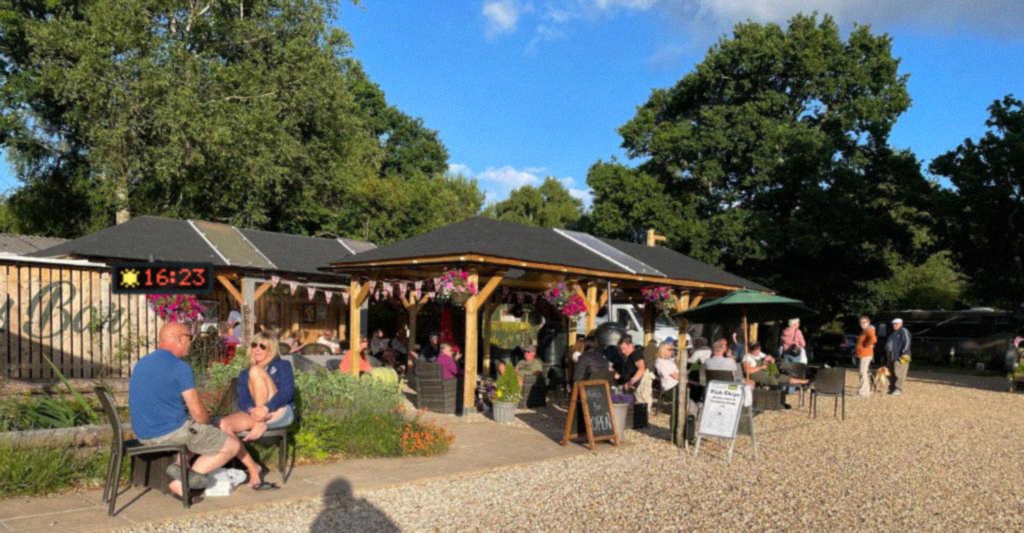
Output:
16.23
